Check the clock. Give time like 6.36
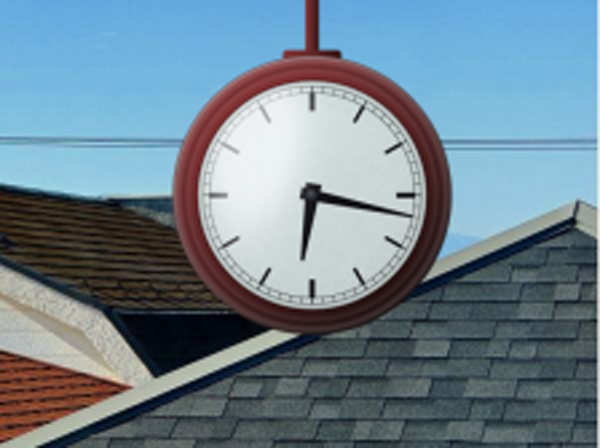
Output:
6.17
